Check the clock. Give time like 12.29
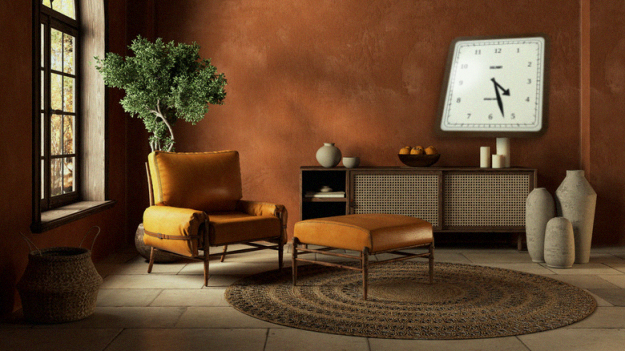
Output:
4.27
